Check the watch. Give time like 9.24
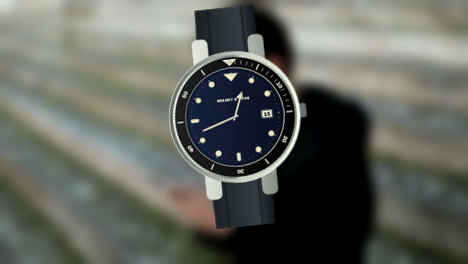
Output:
12.42
